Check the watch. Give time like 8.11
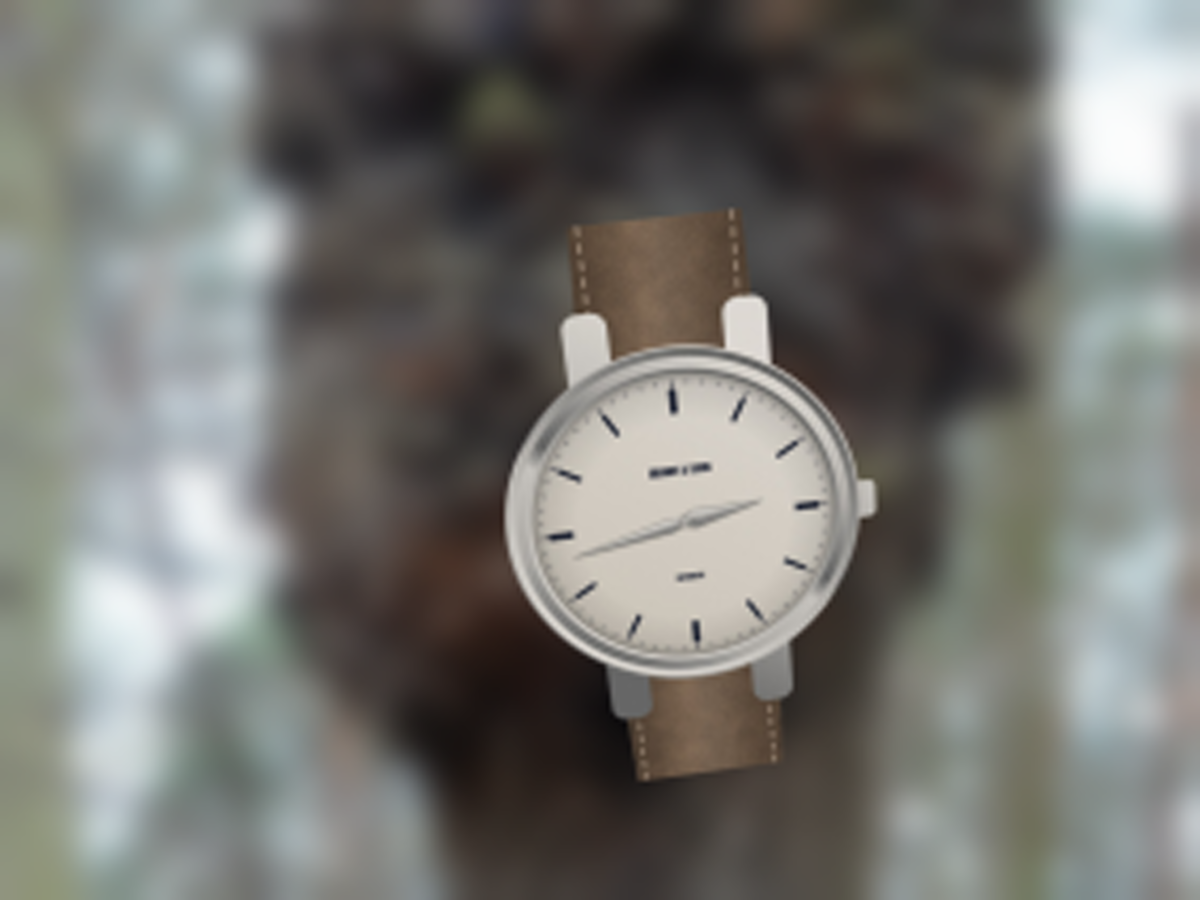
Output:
2.43
